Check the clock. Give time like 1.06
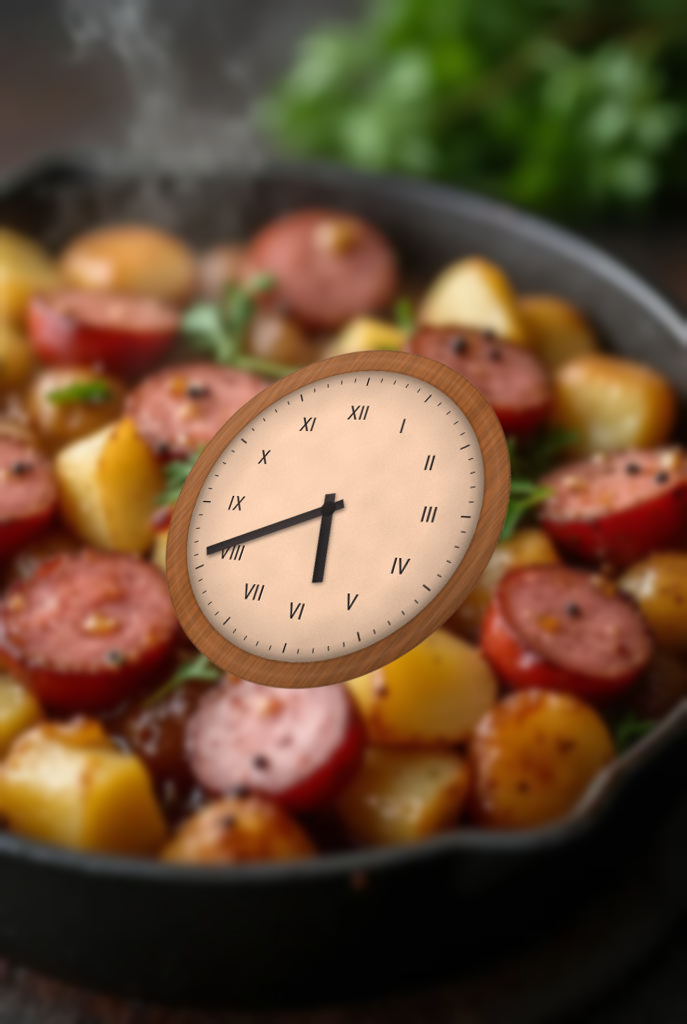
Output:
5.41
